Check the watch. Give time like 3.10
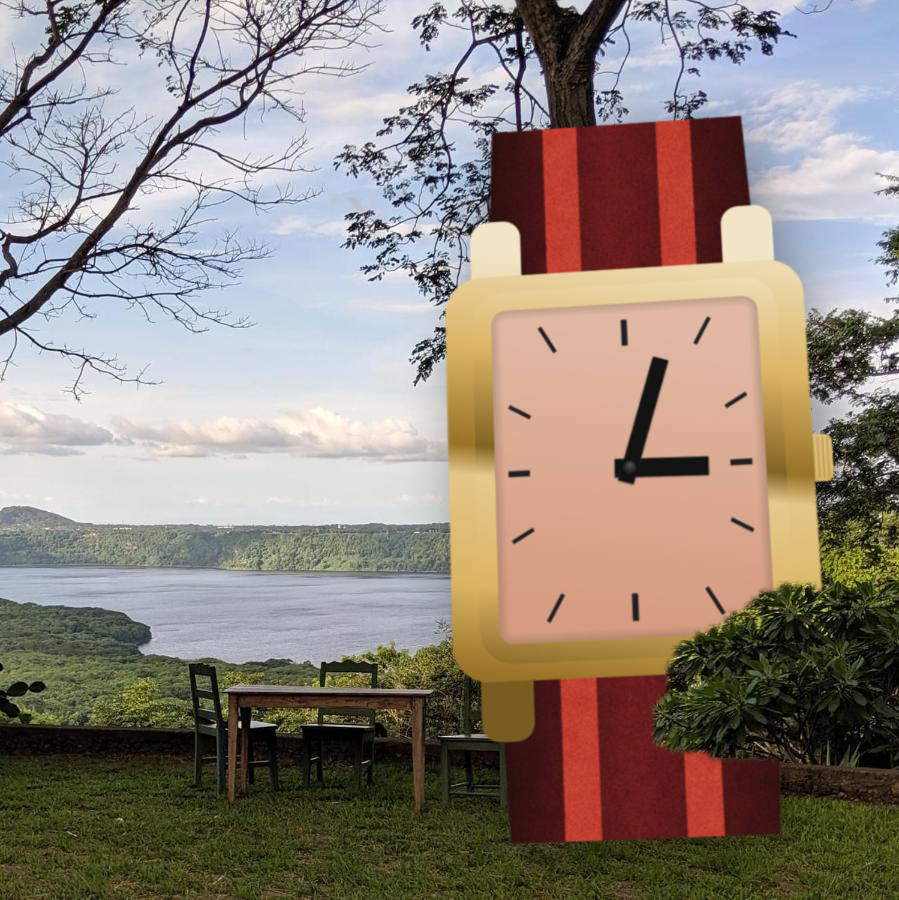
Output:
3.03
